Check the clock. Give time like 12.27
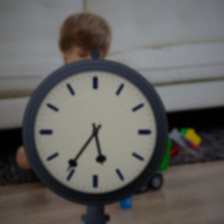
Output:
5.36
